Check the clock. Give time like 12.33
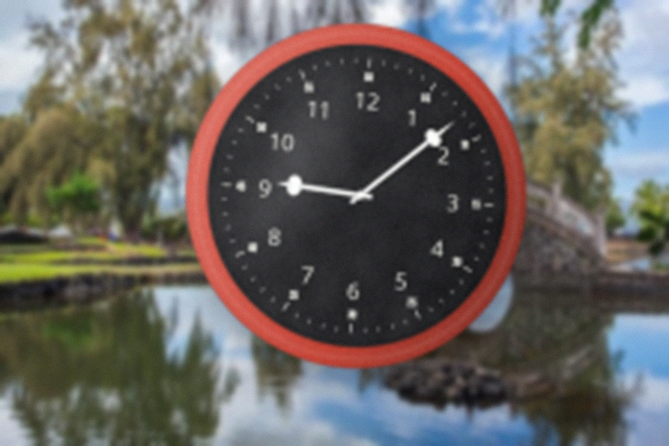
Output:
9.08
